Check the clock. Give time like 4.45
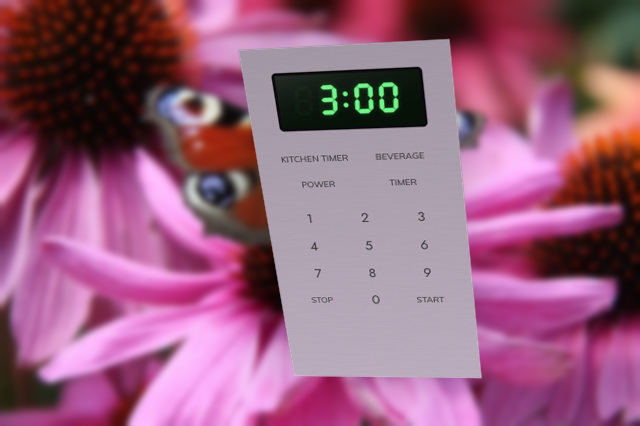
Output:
3.00
